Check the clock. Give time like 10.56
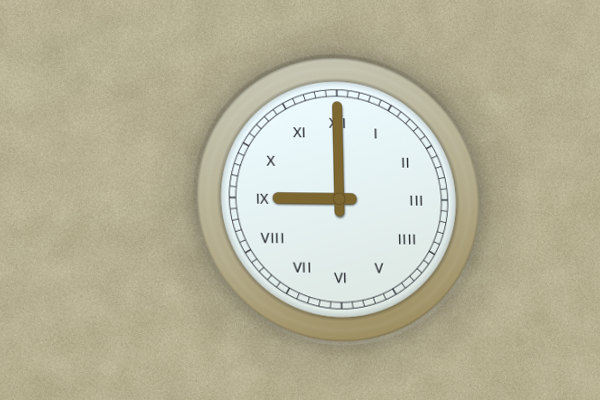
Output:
9.00
